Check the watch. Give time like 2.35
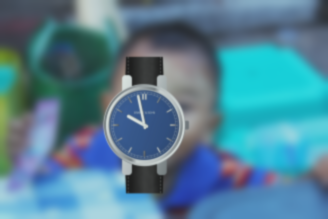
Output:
9.58
